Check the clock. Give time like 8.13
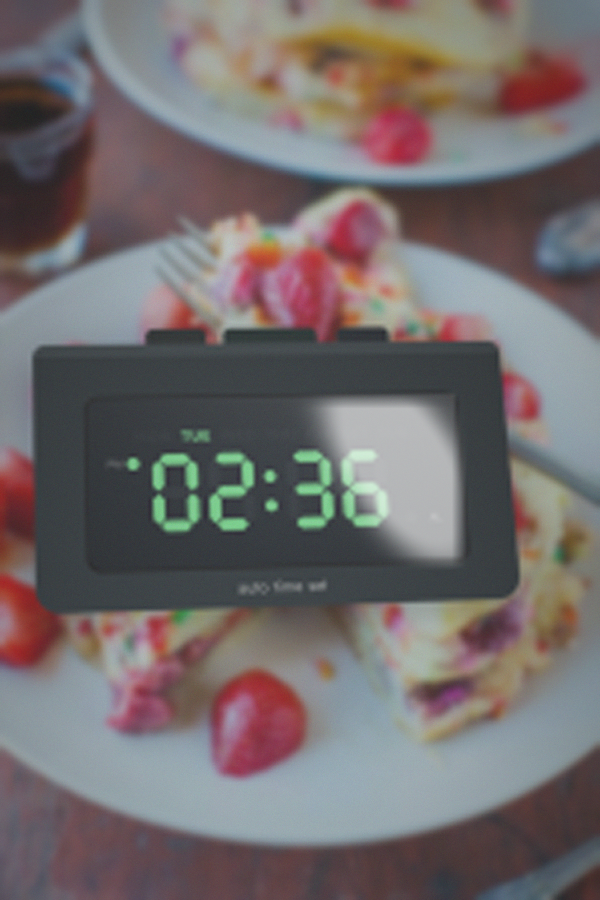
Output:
2.36
